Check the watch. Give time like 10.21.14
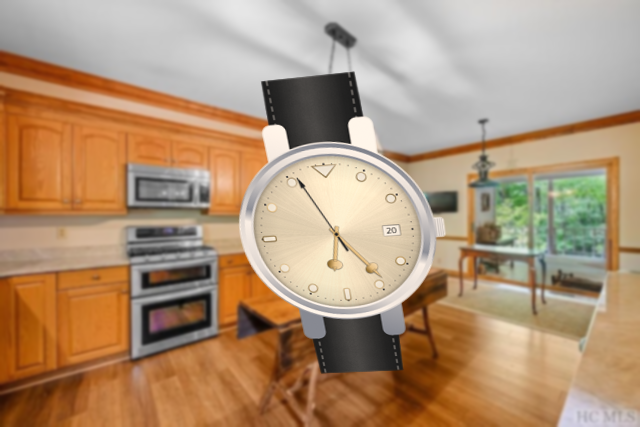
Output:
6.23.56
